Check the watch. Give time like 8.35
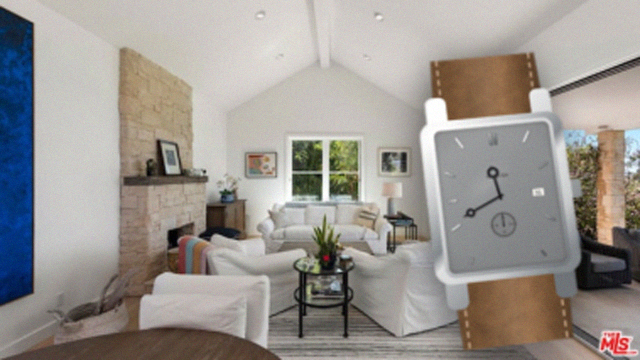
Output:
11.41
